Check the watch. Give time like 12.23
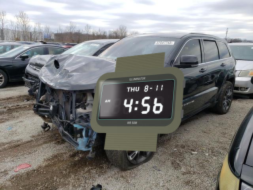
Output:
4.56
